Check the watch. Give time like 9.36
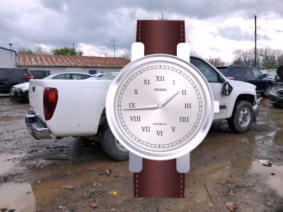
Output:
1.44
